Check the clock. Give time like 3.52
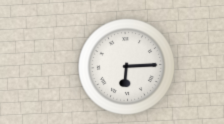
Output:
6.15
